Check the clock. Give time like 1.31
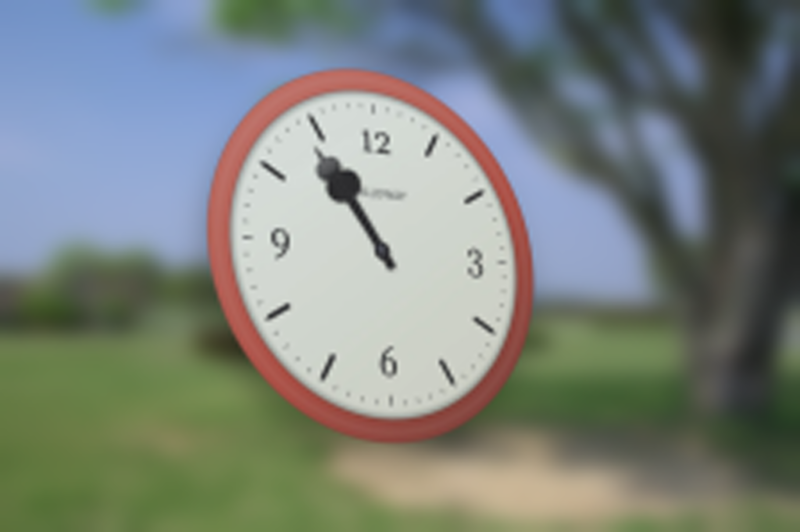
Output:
10.54
